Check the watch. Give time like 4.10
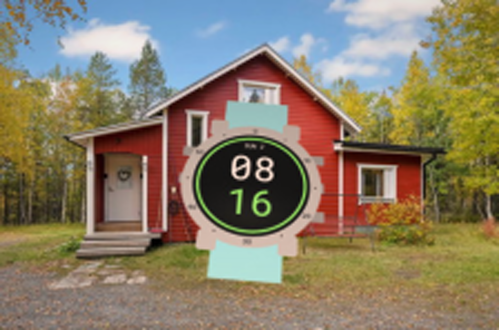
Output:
8.16
